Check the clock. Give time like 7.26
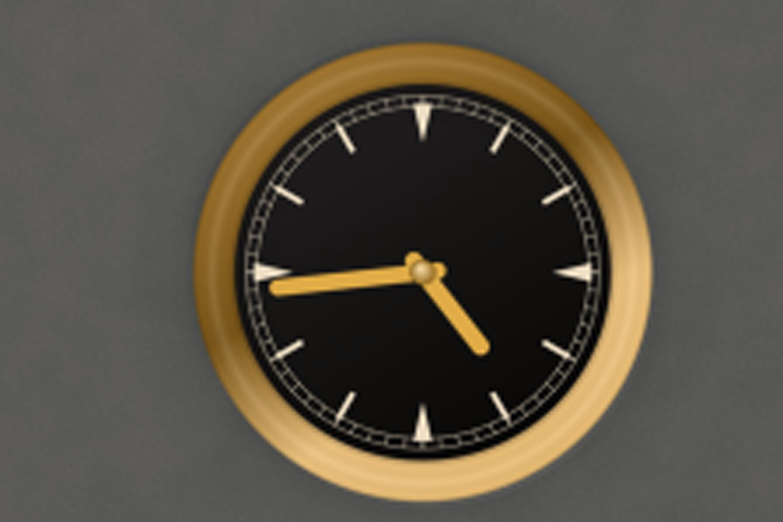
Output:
4.44
